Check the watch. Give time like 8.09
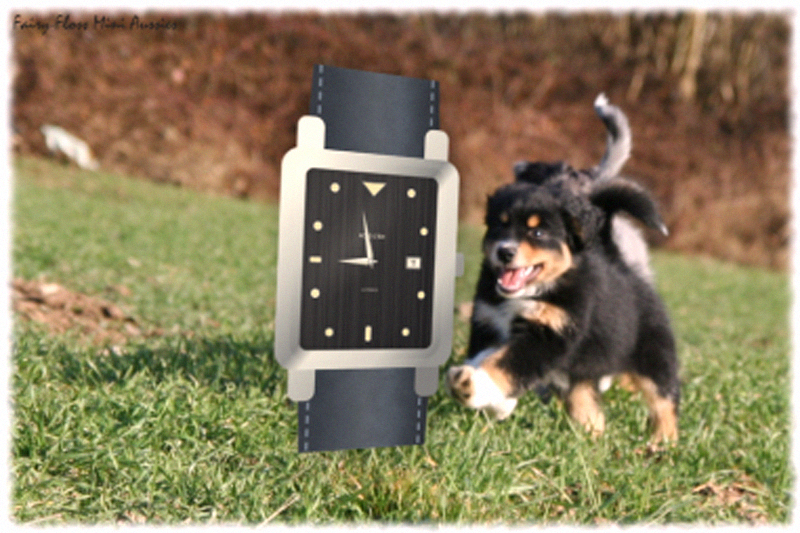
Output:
8.58
